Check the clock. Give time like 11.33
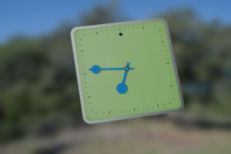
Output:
6.46
